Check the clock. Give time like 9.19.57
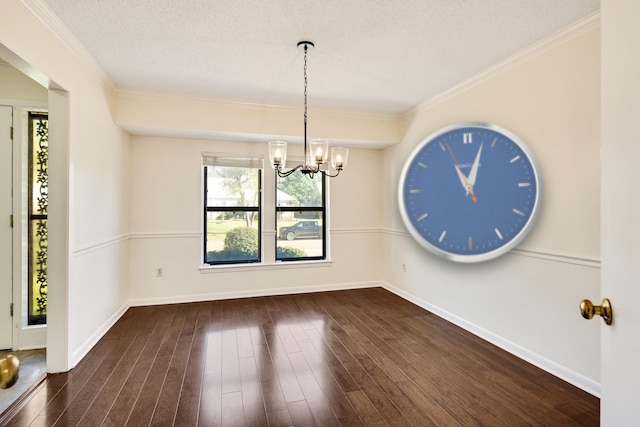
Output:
11.02.56
